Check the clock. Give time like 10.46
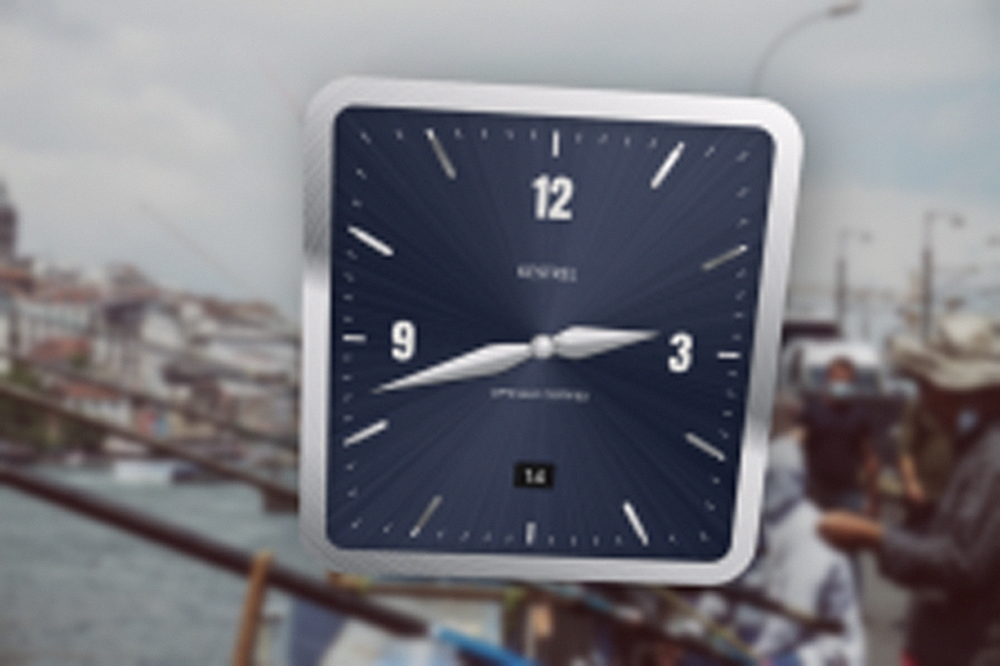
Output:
2.42
